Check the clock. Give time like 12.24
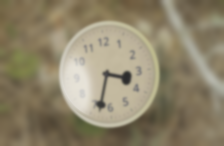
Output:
3.33
